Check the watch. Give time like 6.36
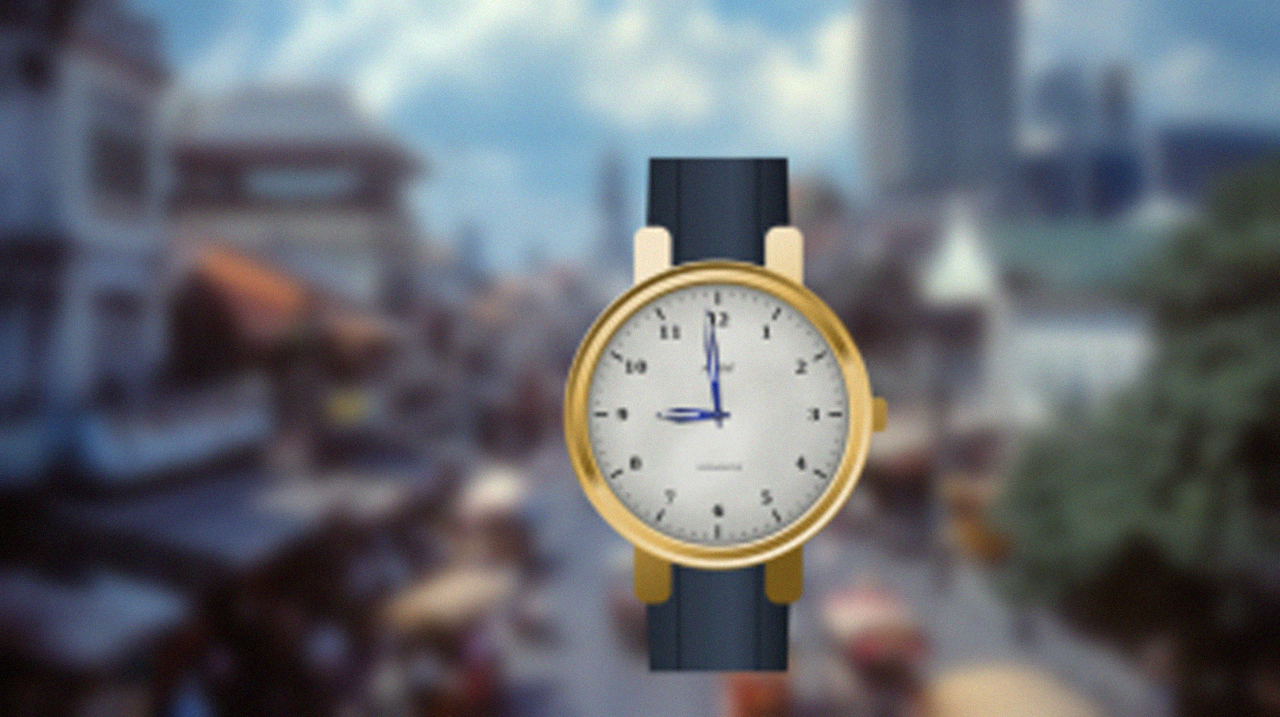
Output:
8.59
